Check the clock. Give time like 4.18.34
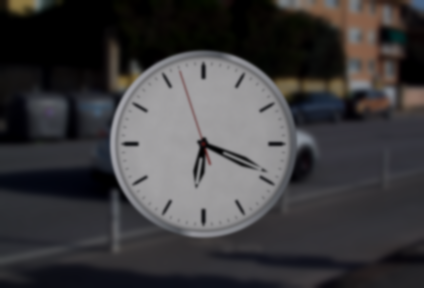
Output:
6.18.57
